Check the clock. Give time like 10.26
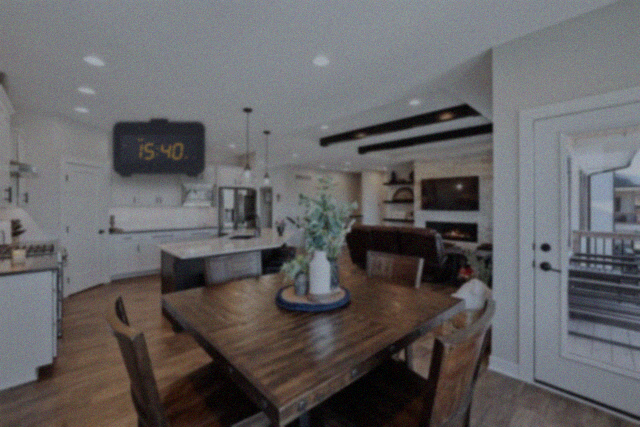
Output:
15.40
